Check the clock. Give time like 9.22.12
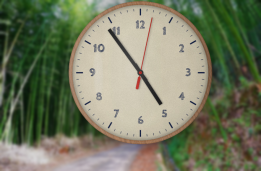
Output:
4.54.02
